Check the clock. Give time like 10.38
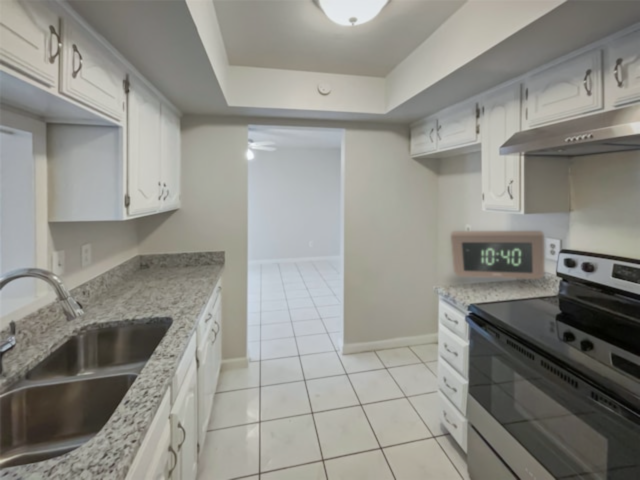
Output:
10.40
